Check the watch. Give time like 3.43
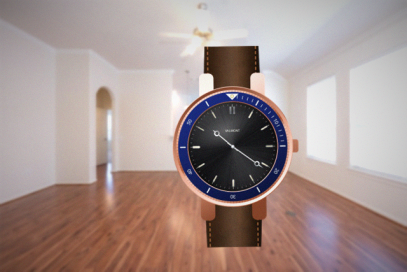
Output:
10.21
